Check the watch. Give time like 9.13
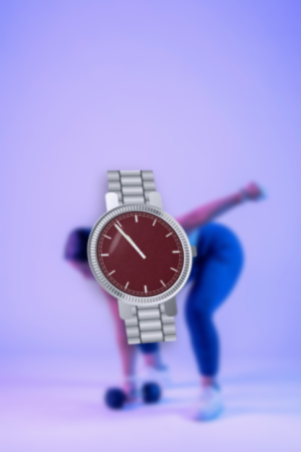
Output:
10.54
